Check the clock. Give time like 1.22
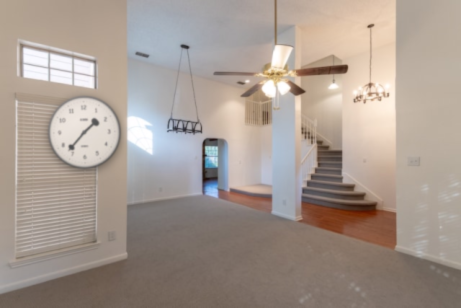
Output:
1.37
